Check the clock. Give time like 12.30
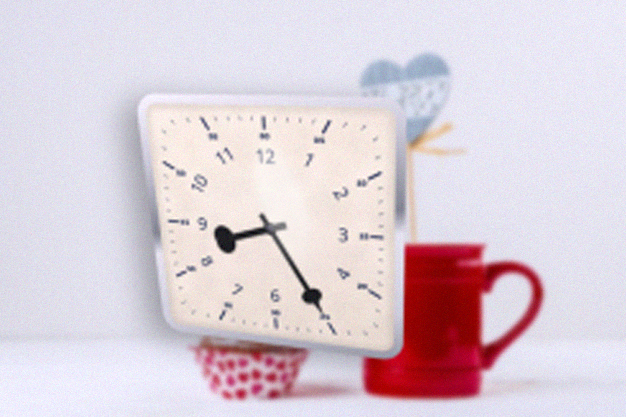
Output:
8.25
